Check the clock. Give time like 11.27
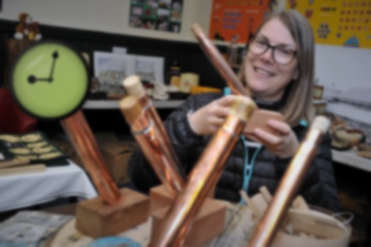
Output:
9.02
